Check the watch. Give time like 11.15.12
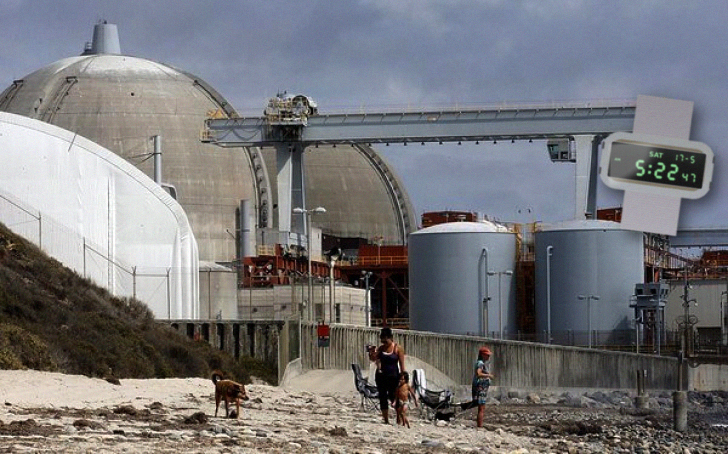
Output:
5.22.47
